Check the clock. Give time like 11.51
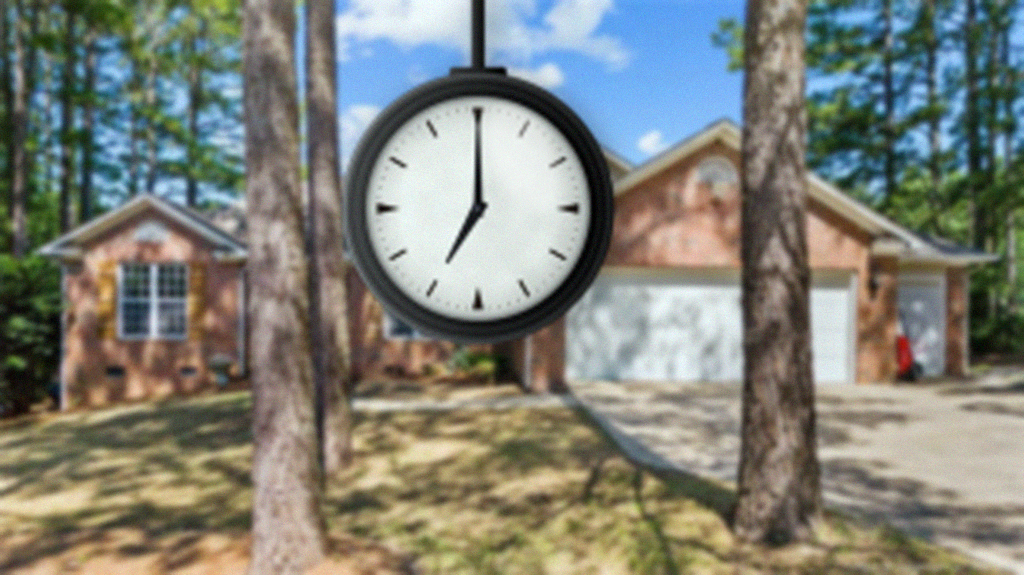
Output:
7.00
